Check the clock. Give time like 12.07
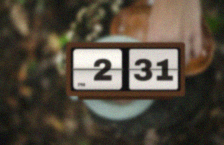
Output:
2.31
